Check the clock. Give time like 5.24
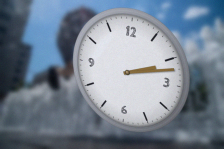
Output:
2.12
